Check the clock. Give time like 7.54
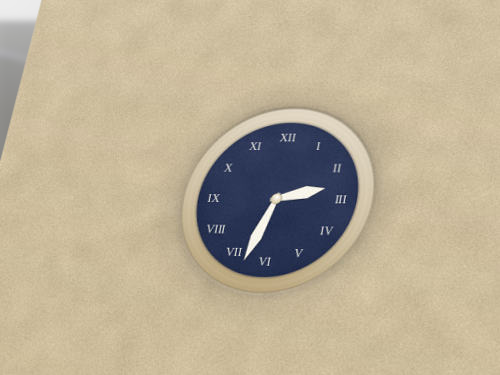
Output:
2.33
